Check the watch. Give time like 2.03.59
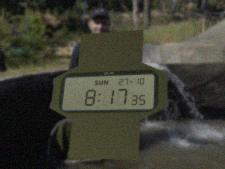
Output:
8.17.35
